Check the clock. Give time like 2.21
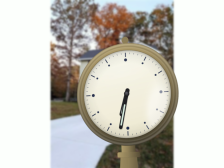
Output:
6.32
